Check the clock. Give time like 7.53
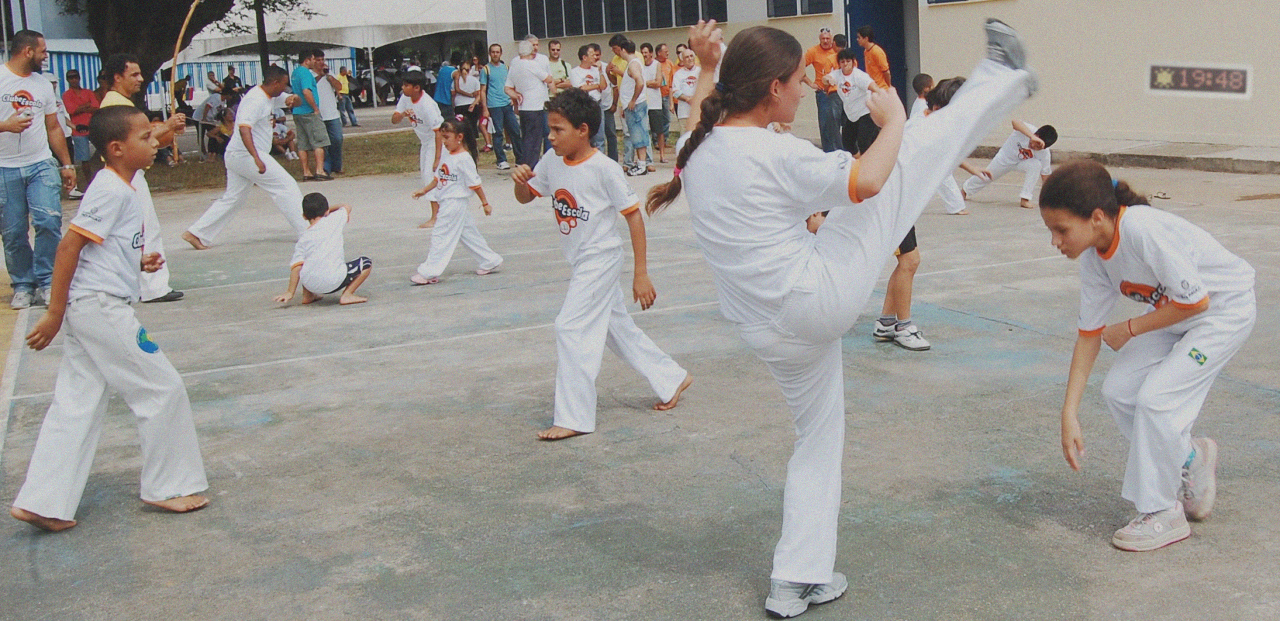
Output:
19.48
